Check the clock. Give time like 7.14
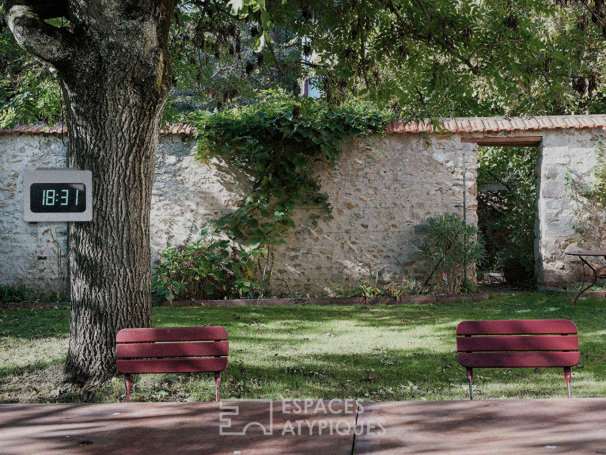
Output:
18.31
